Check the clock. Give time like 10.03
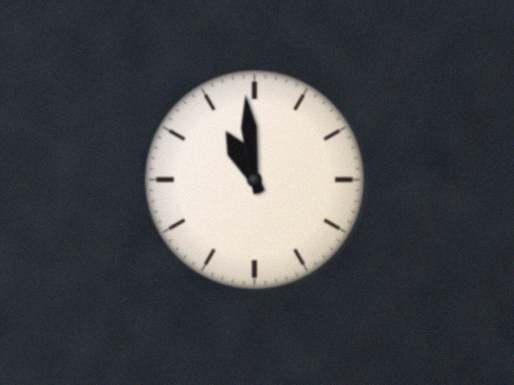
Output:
10.59
